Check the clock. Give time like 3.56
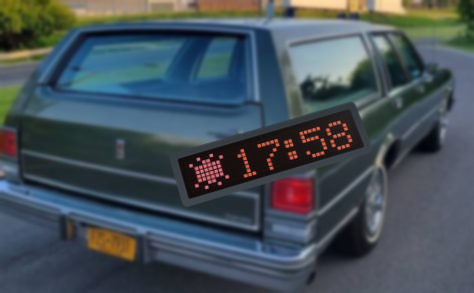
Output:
17.58
